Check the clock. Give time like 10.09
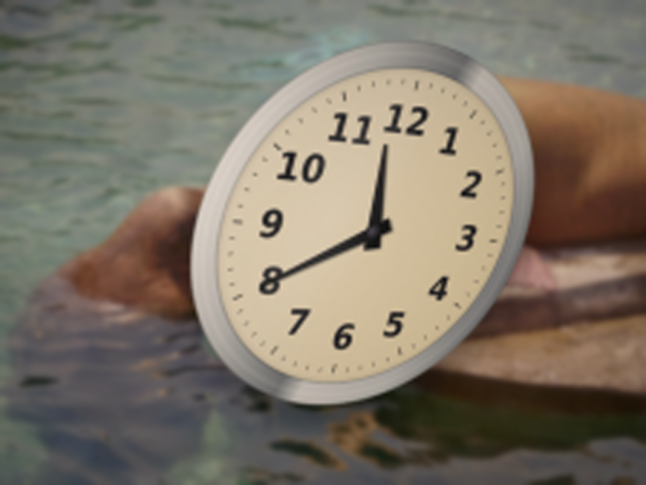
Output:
11.40
